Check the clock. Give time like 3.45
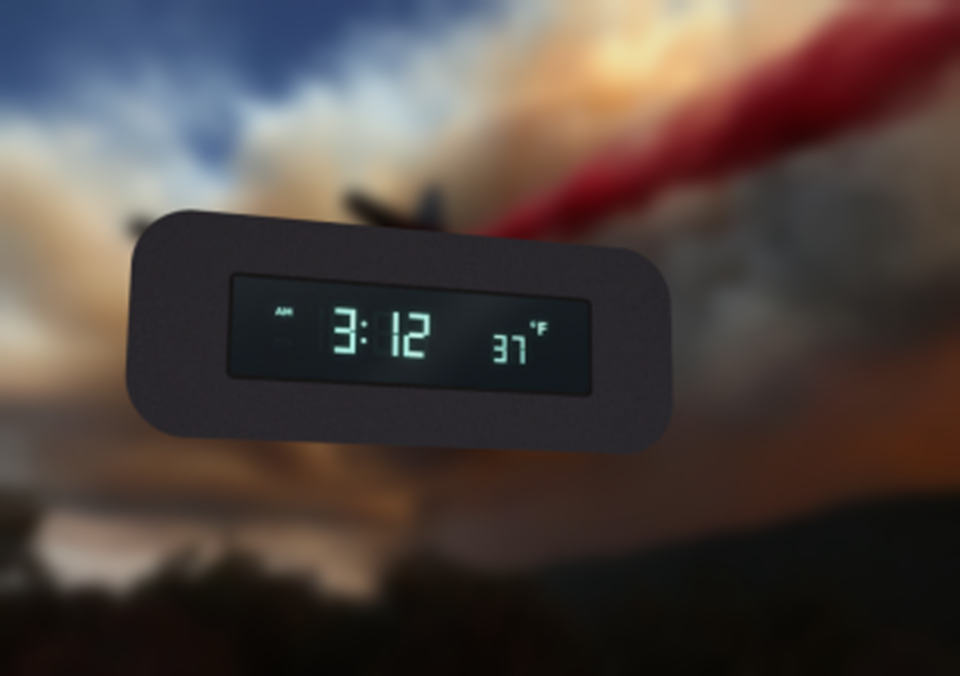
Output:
3.12
